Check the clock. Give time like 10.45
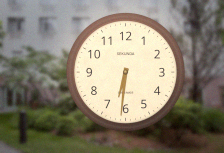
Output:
6.31
